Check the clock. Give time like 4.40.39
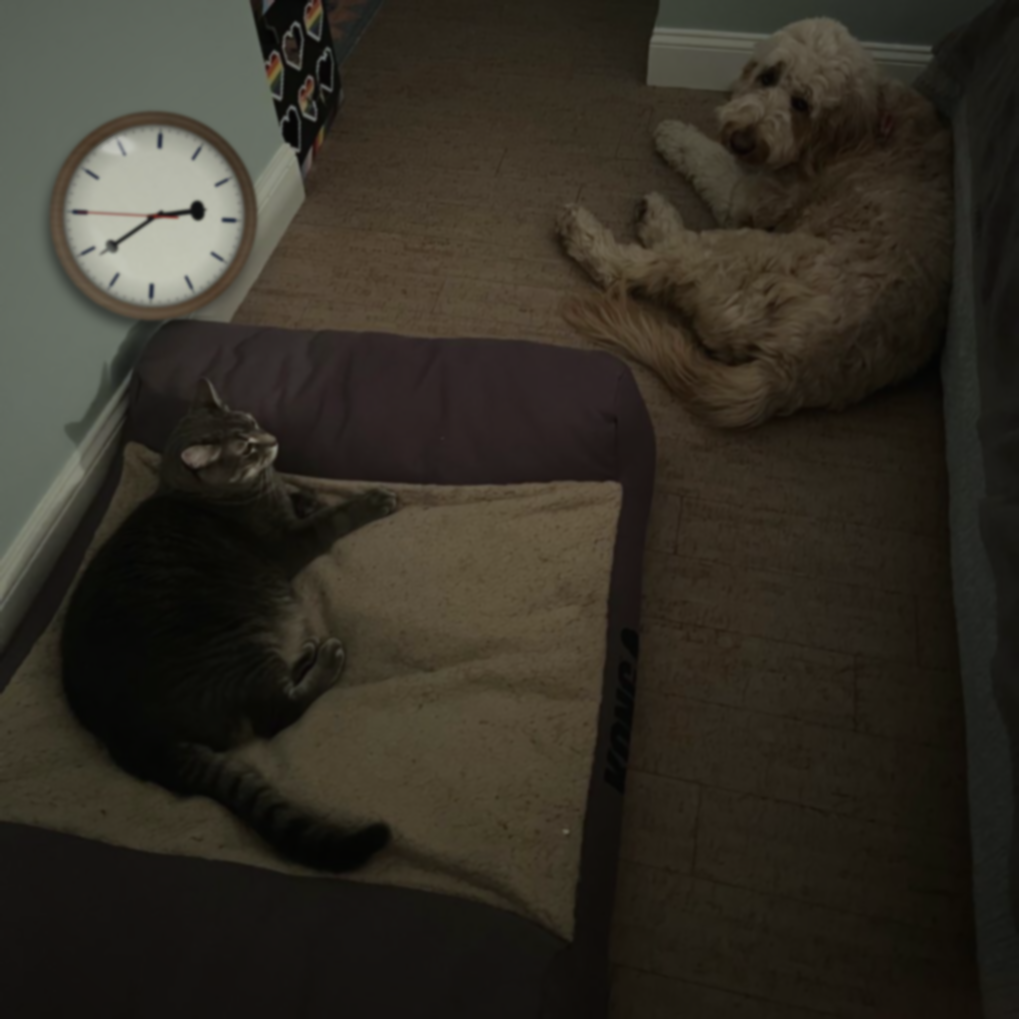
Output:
2.38.45
